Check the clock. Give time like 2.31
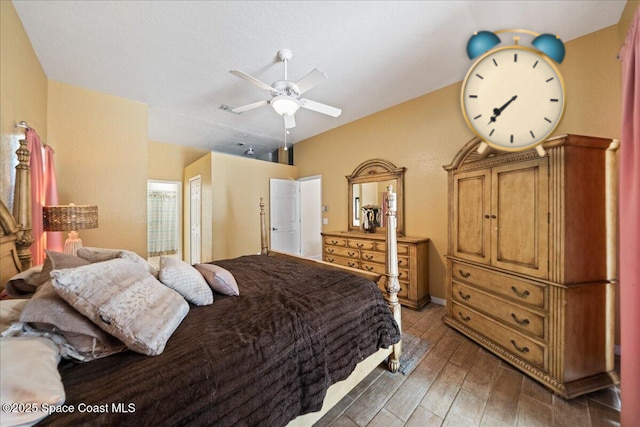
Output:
7.37
